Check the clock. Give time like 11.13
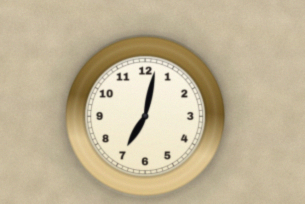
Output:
7.02
